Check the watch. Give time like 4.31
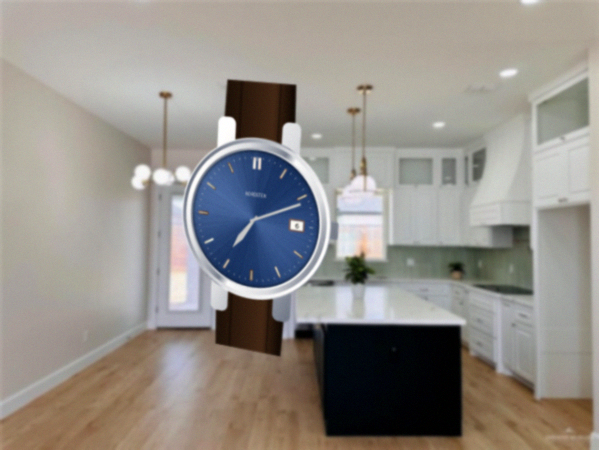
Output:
7.11
